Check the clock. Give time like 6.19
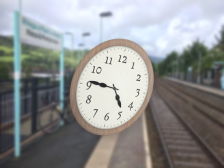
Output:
4.46
